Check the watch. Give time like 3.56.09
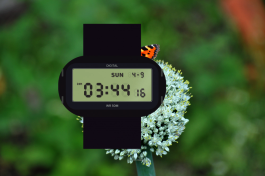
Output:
3.44.16
